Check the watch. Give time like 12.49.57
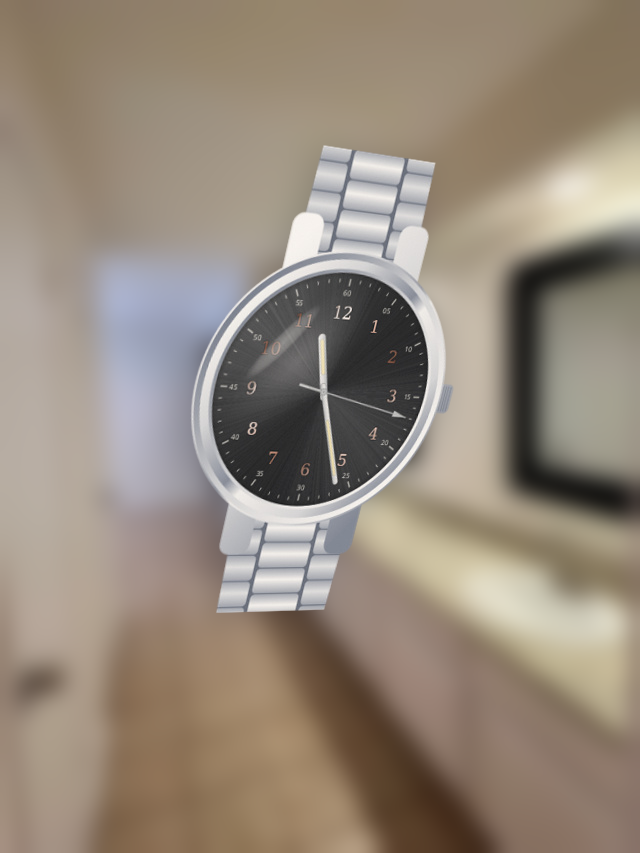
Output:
11.26.17
